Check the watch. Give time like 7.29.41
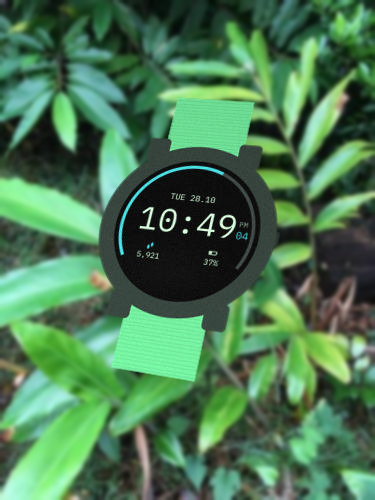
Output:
10.49.04
